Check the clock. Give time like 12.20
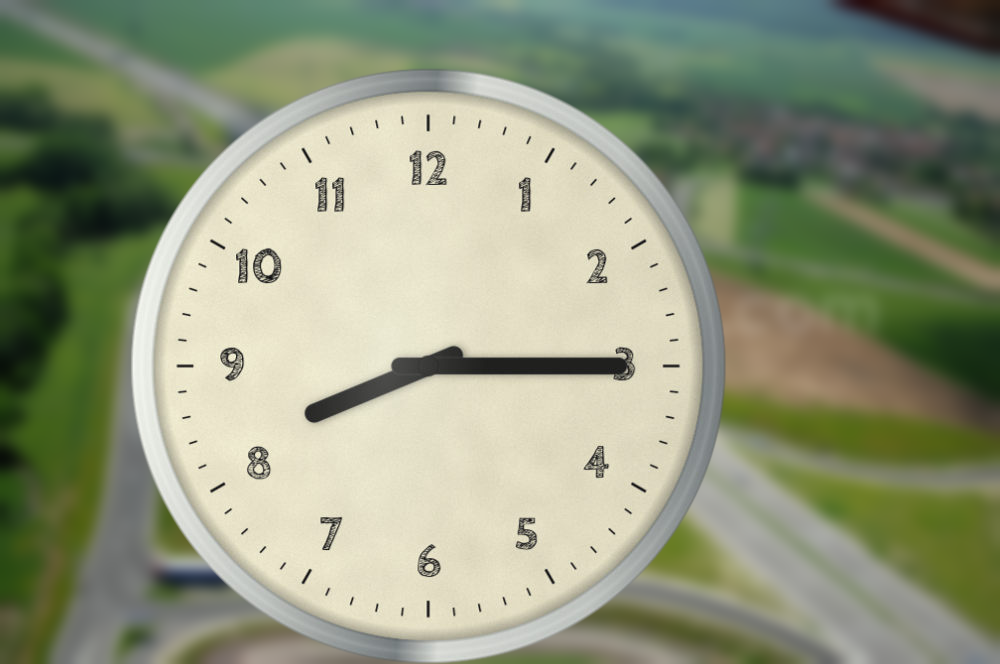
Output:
8.15
